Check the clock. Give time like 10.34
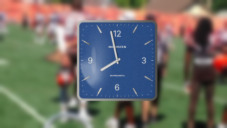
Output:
7.58
